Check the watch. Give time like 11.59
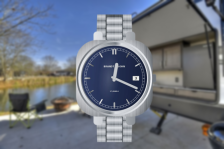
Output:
12.19
